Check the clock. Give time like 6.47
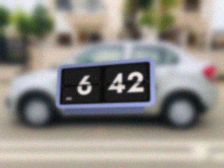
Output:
6.42
